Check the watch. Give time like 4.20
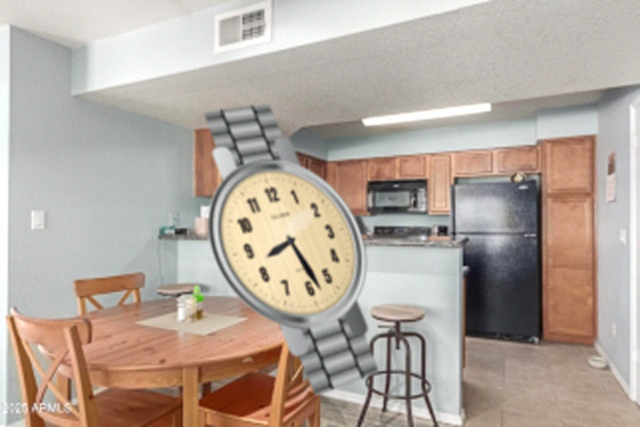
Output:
8.28
